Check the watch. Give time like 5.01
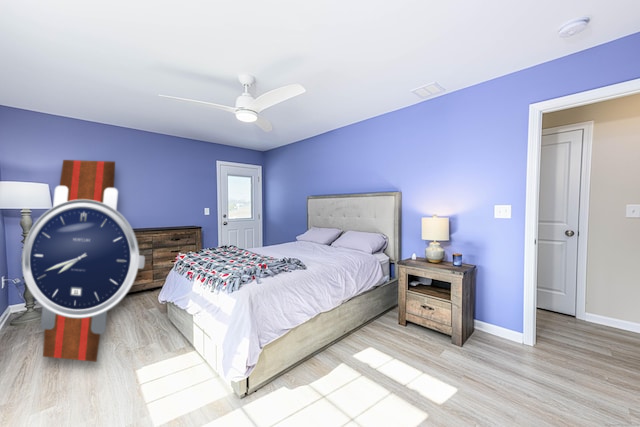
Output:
7.41
